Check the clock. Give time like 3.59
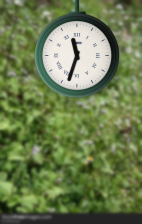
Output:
11.33
